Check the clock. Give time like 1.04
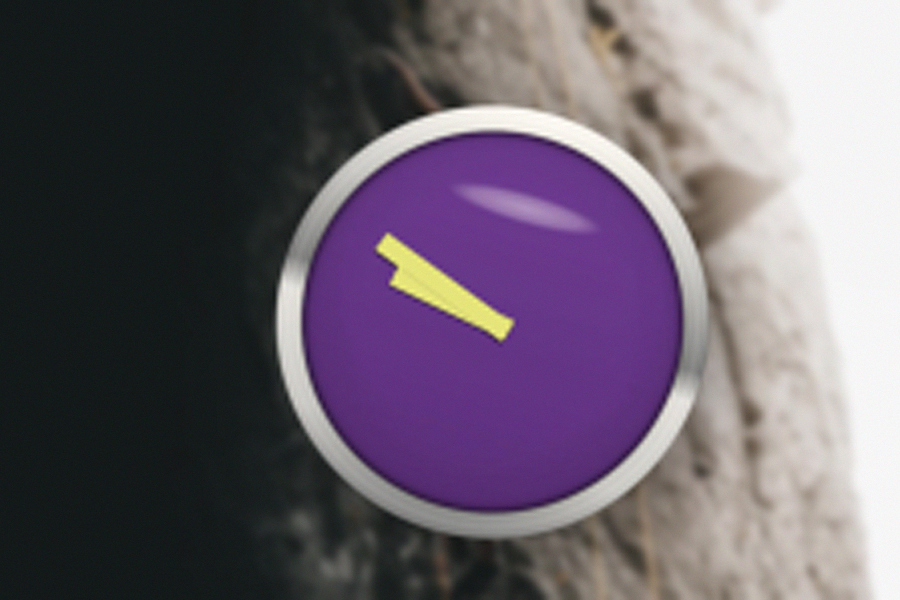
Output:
9.51
